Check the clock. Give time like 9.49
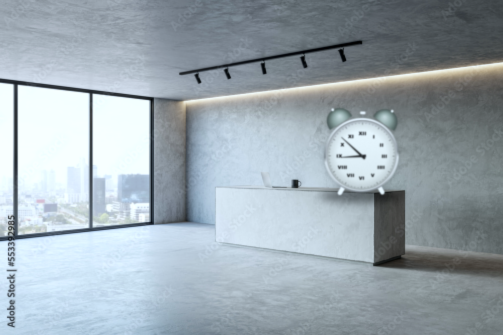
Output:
8.52
